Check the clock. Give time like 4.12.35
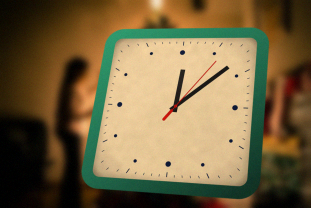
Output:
12.08.06
